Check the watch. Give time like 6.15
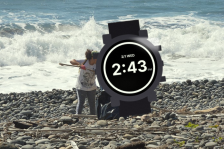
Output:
2.43
